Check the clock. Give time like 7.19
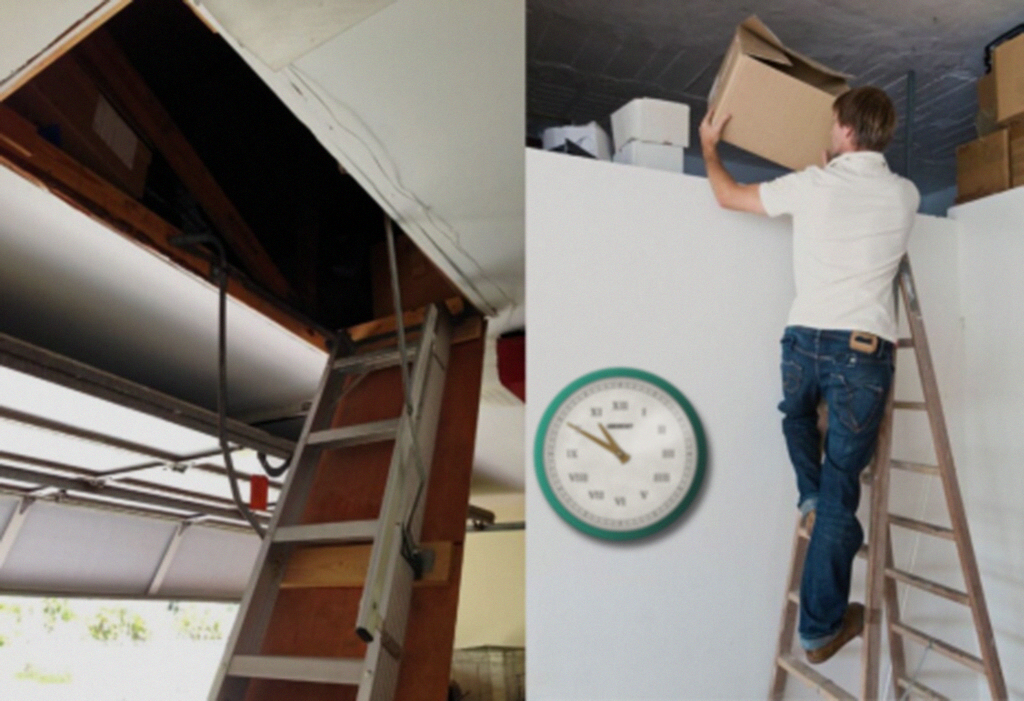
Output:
10.50
